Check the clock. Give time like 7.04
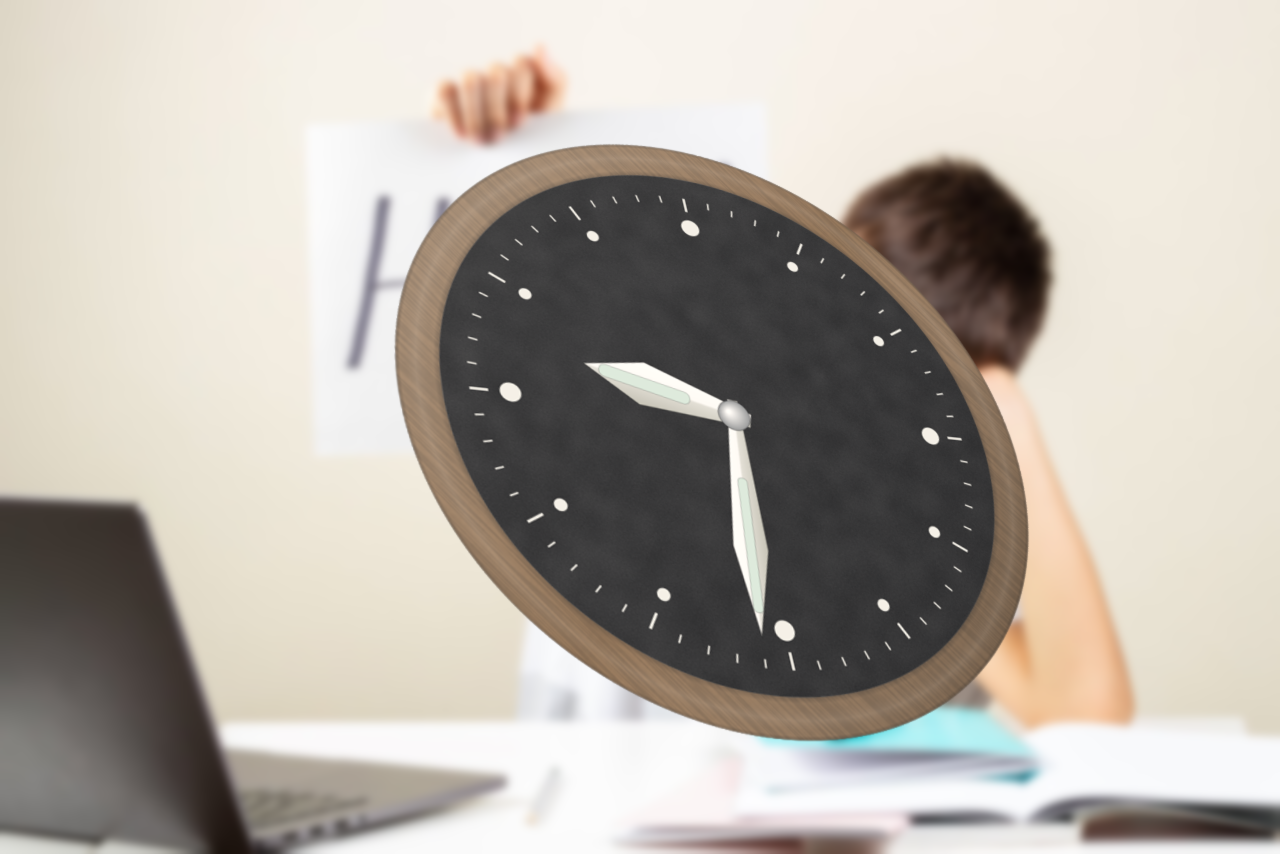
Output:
9.31
